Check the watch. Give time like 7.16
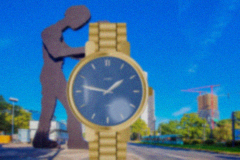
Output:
1.47
